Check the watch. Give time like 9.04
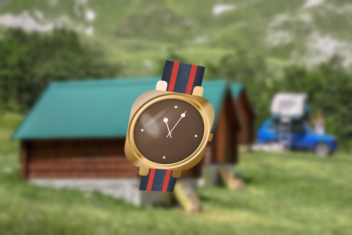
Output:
11.04
